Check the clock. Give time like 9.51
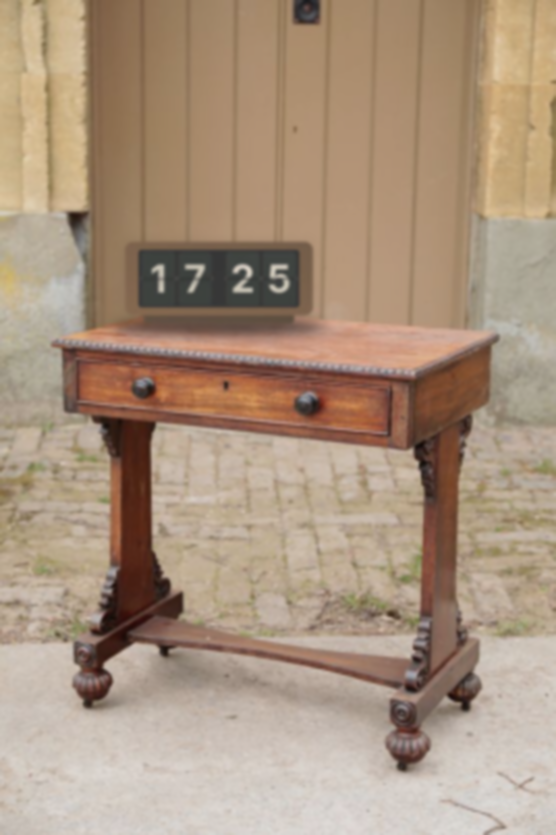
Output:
17.25
